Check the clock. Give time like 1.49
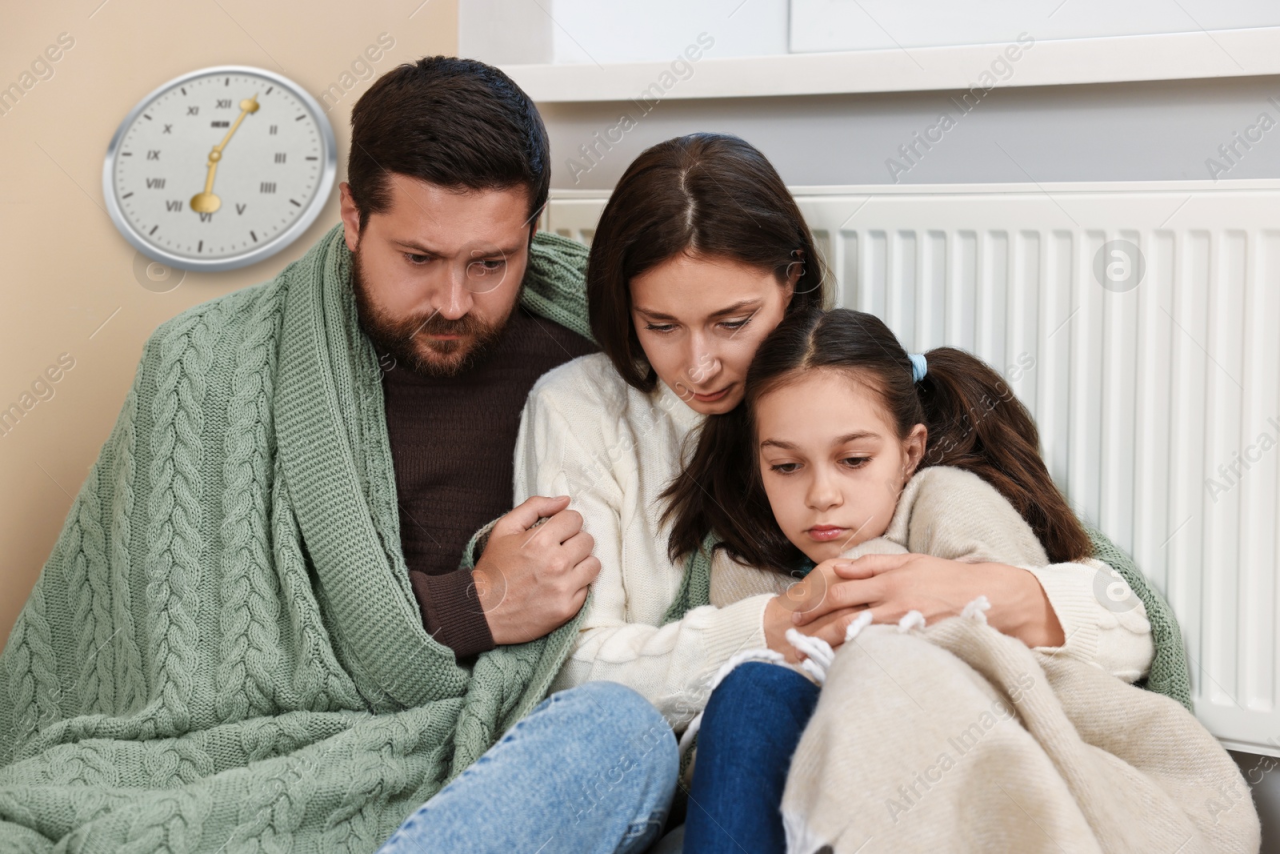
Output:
6.04
